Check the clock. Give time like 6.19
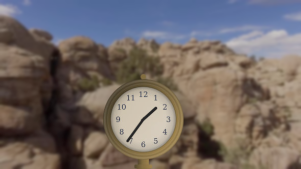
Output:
1.36
